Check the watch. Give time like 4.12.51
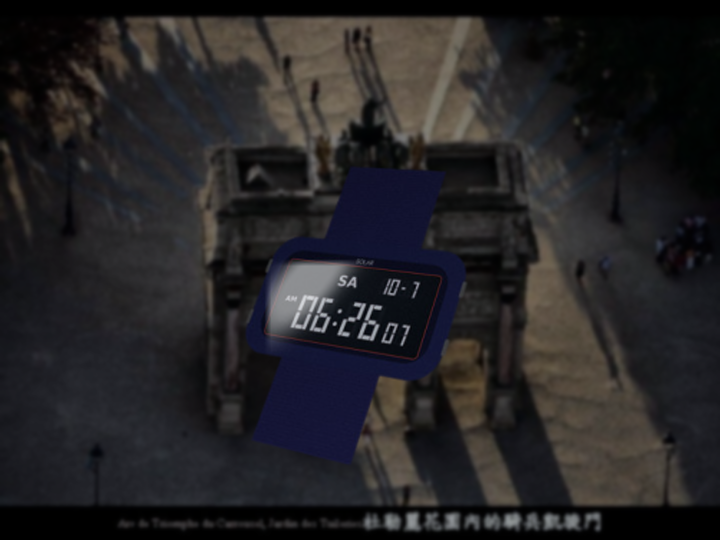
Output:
6.26.07
